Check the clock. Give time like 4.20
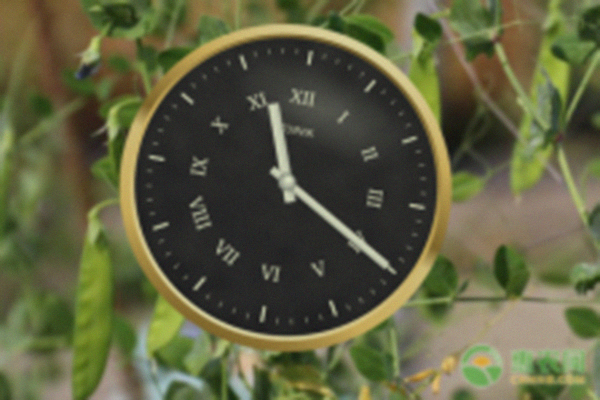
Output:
11.20
